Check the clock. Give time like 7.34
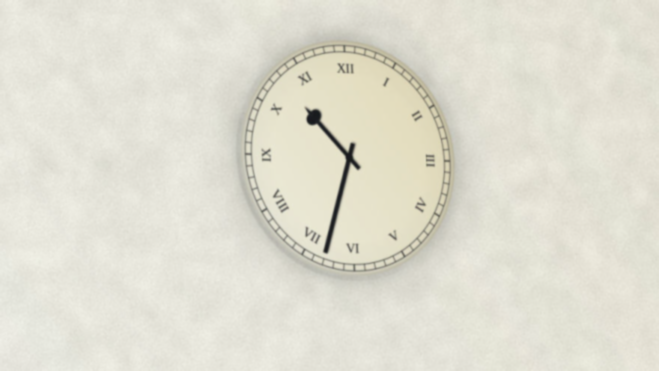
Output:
10.33
